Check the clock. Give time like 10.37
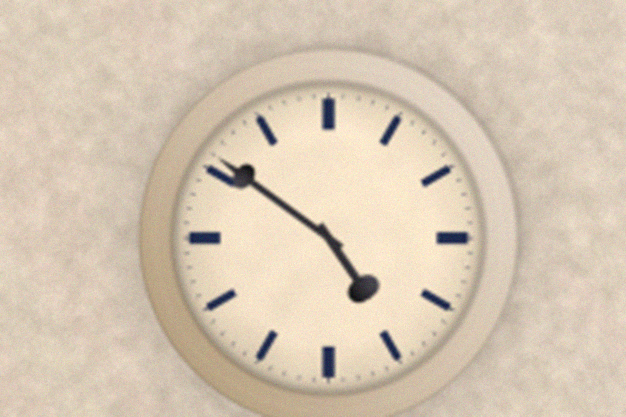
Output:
4.51
